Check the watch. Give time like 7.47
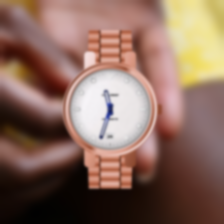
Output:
11.33
